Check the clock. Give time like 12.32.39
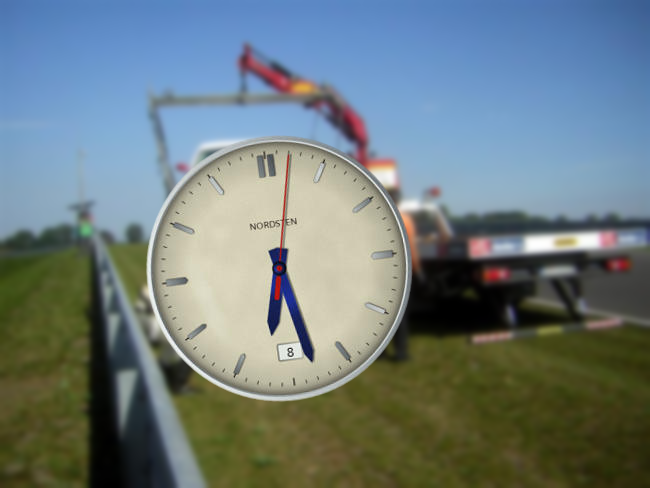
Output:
6.28.02
